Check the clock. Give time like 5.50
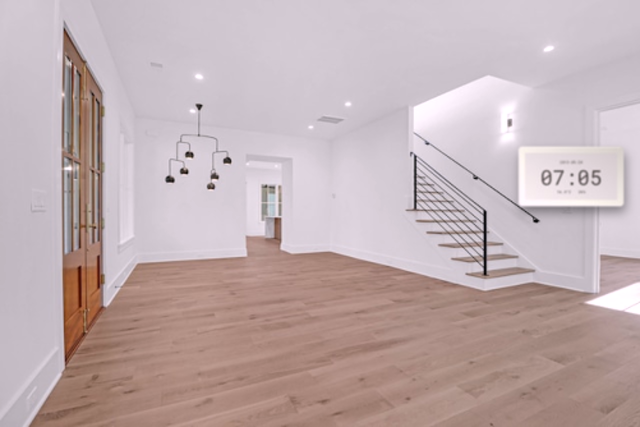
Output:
7.05
